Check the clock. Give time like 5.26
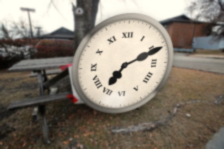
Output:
7.11
